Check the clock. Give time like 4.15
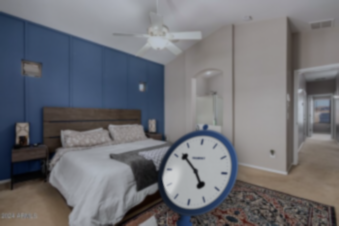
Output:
4.52
